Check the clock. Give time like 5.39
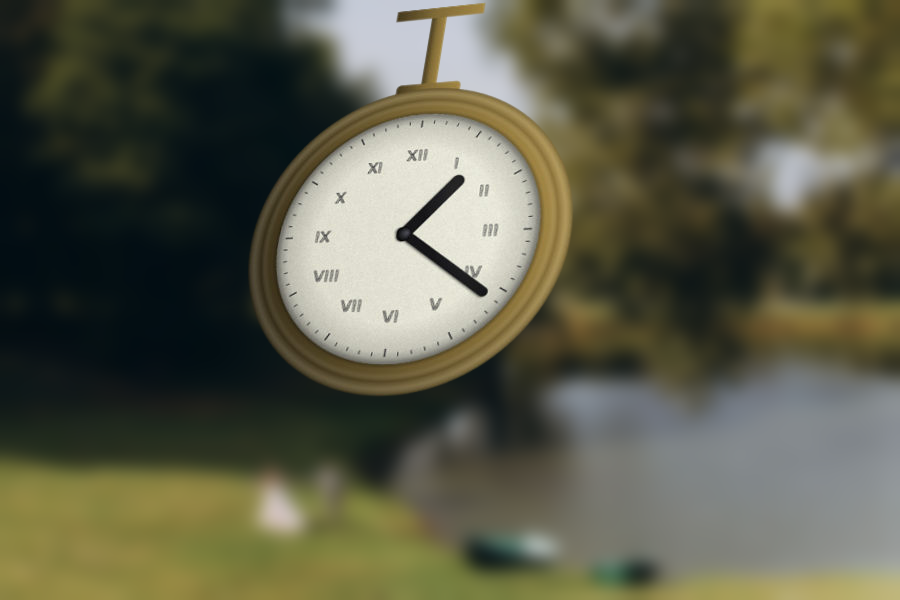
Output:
1.21
